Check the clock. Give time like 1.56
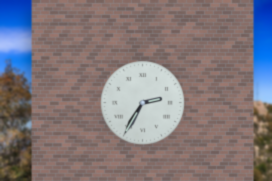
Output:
2.35
